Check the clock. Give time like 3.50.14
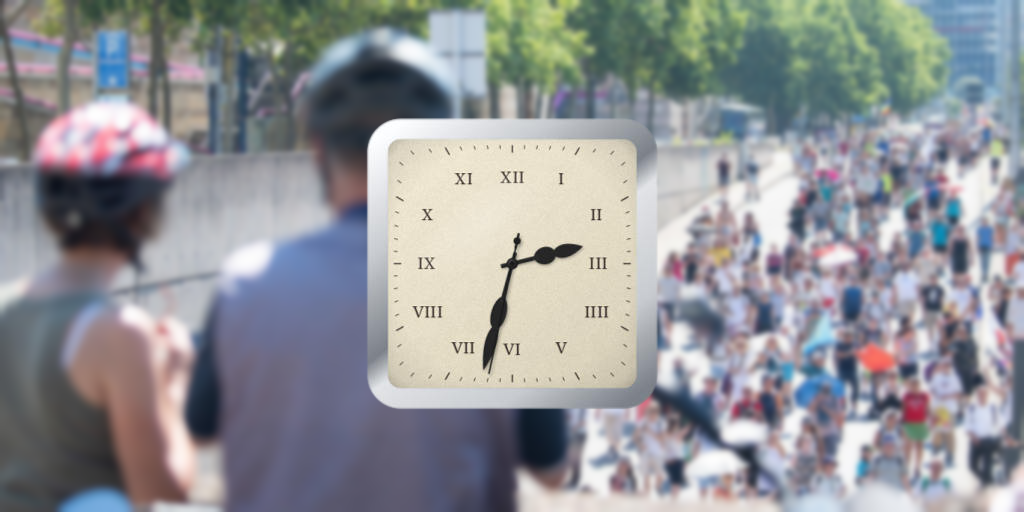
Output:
2.32.32
